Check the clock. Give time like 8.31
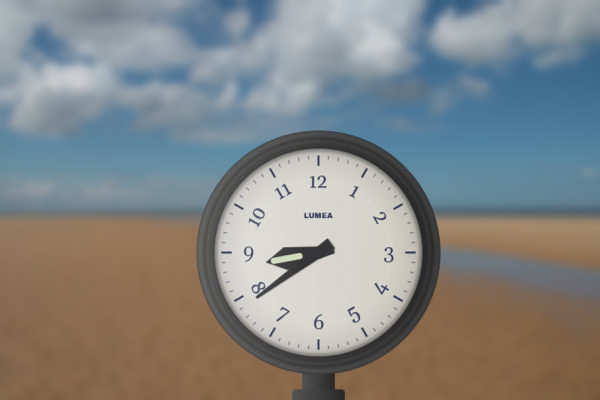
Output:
8.39
